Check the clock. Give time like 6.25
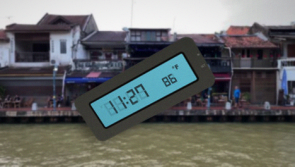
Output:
11.27
